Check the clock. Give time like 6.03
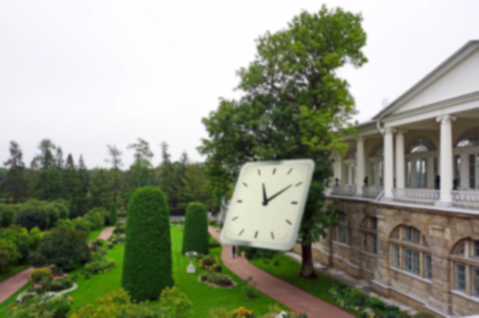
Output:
11.09
